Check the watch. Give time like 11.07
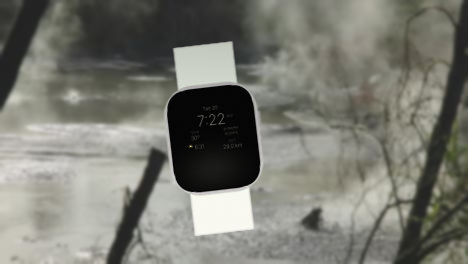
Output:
7.22
